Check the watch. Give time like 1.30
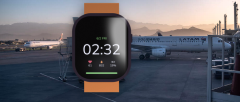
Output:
2.32
